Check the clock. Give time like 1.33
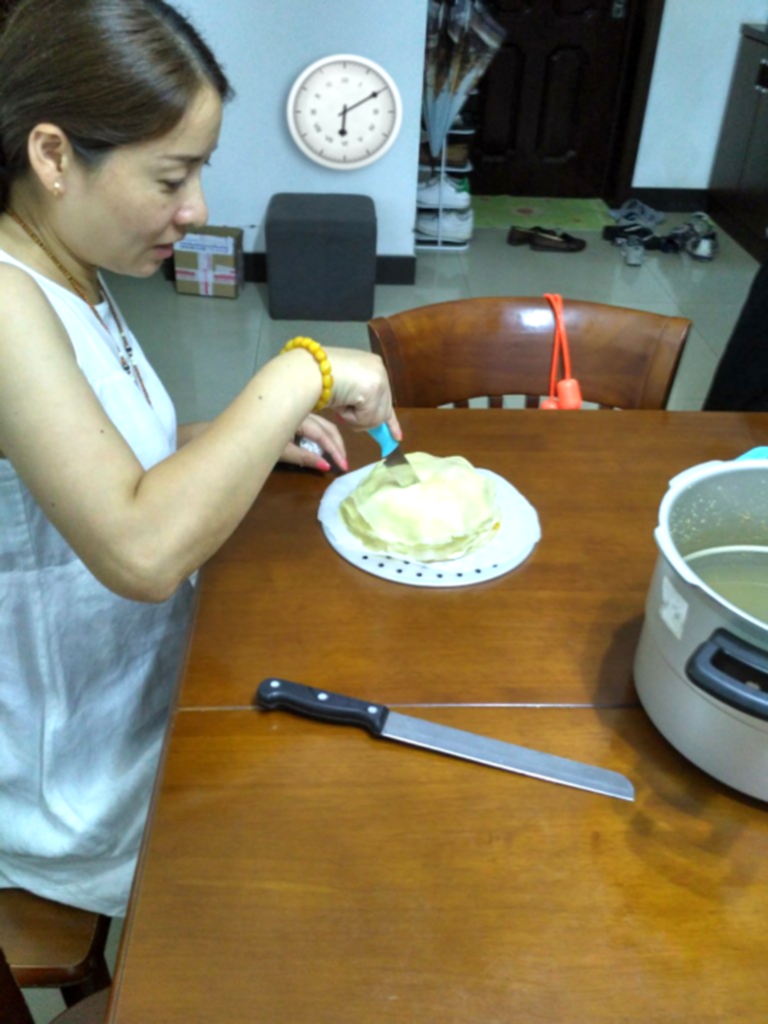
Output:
6.10
